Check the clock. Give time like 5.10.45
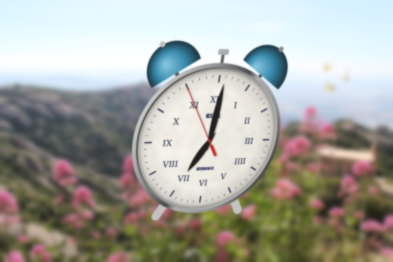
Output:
7.00.55
